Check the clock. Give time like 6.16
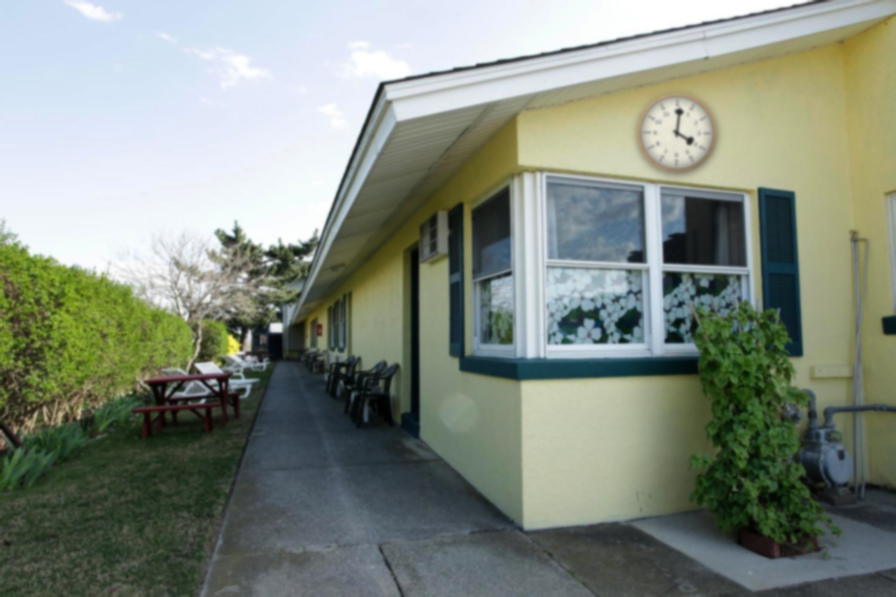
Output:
4.01
